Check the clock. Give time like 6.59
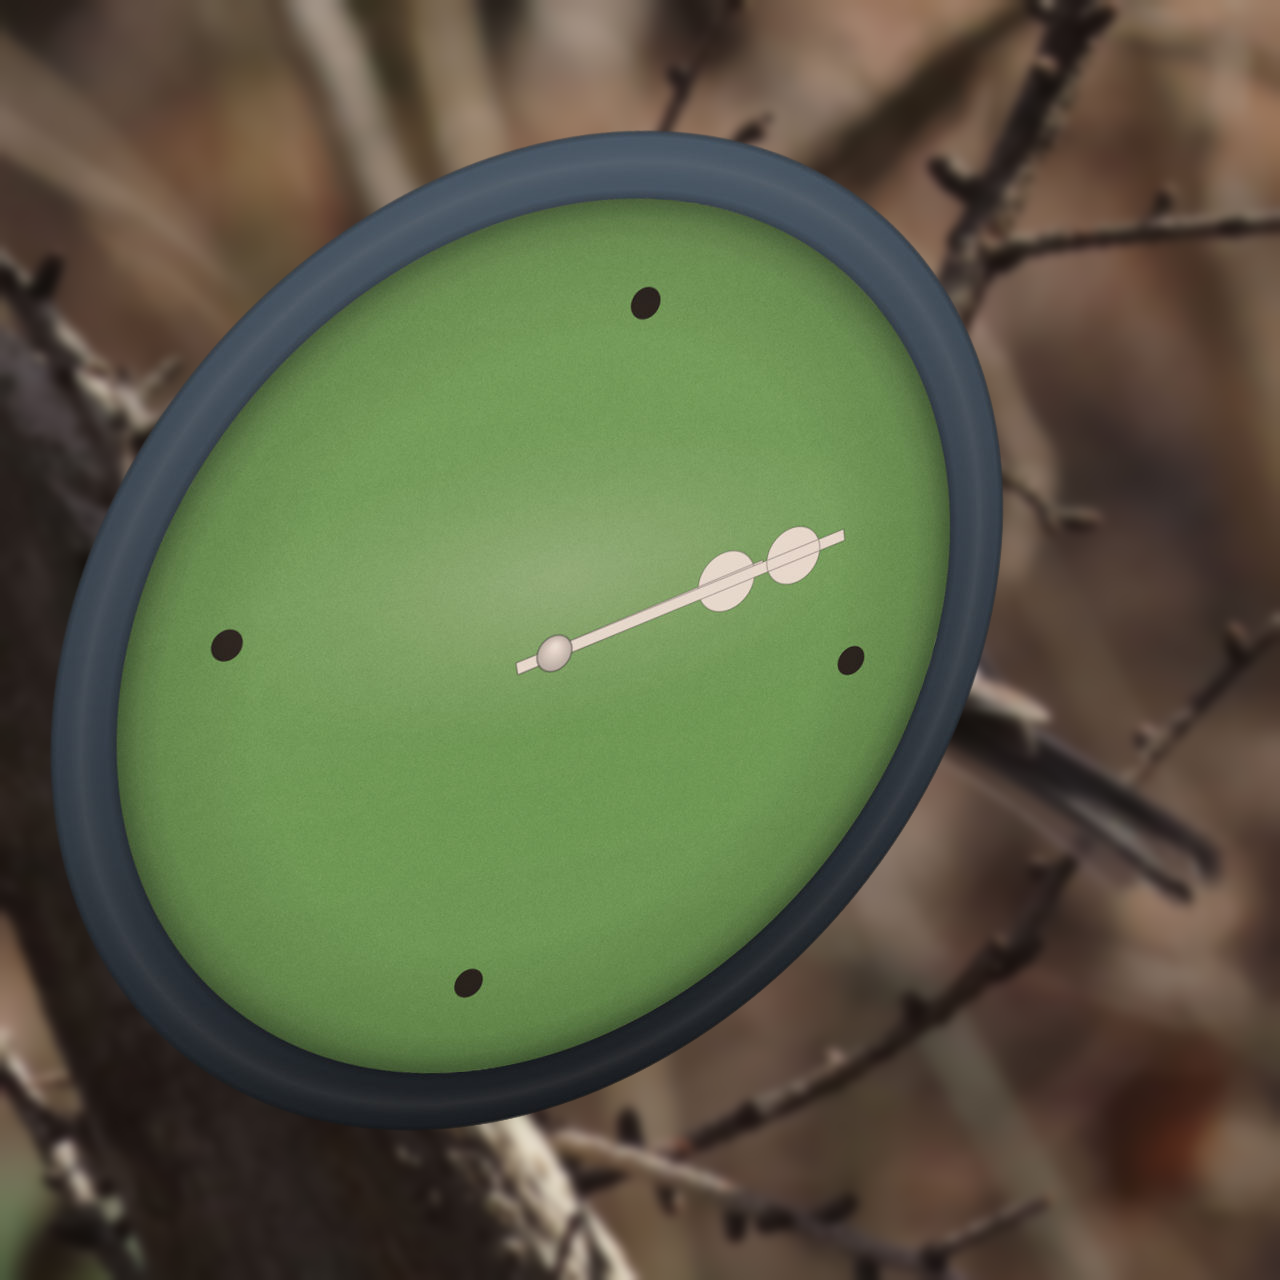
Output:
2.11
